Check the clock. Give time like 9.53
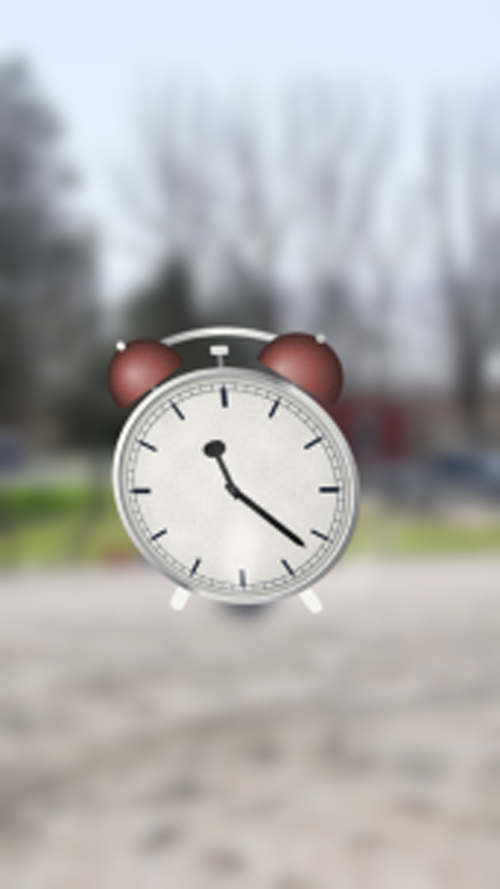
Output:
11.22
